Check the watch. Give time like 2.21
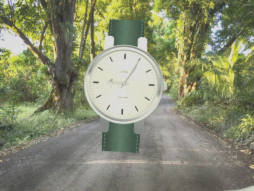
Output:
9.05
